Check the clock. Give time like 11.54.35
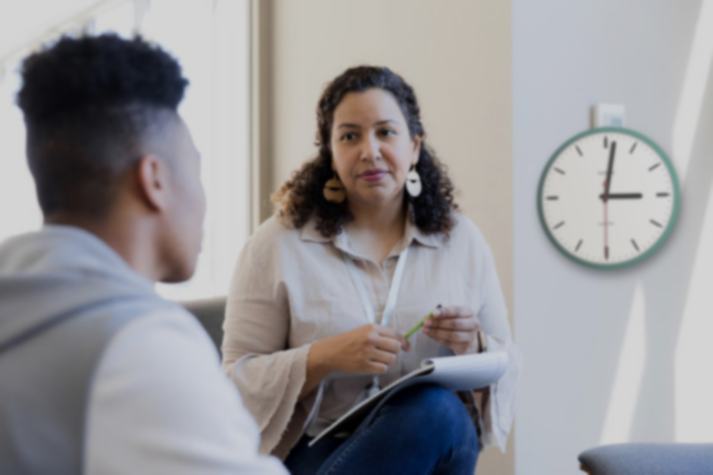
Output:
3.01.30
